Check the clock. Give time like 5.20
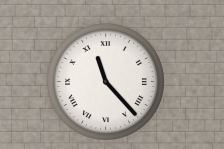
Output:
11.23
